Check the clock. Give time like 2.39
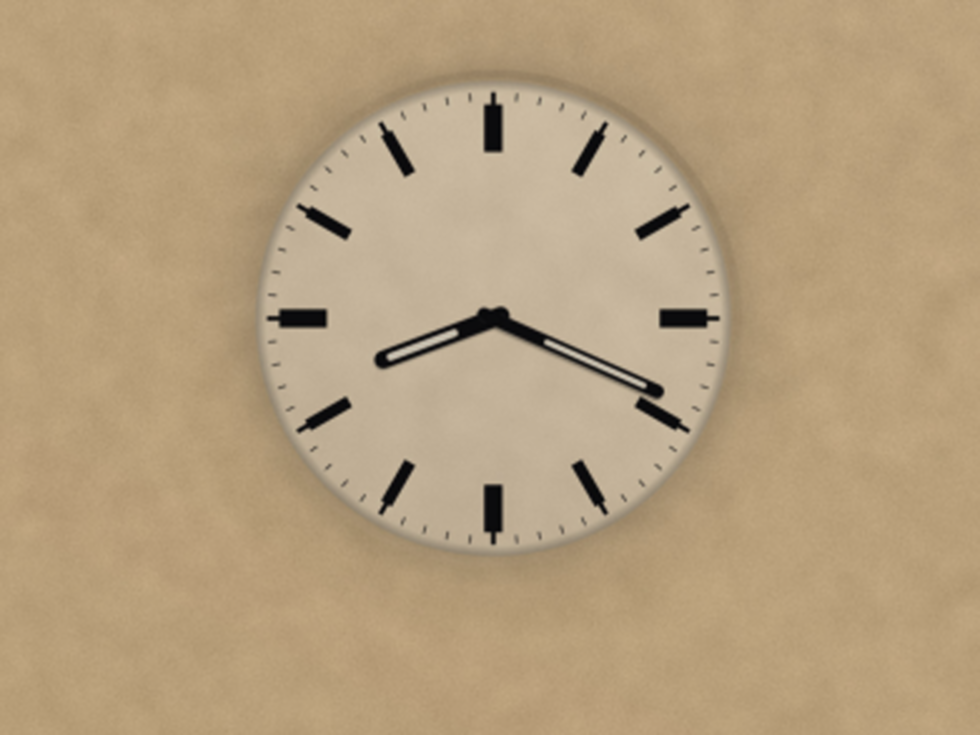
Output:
8.19
